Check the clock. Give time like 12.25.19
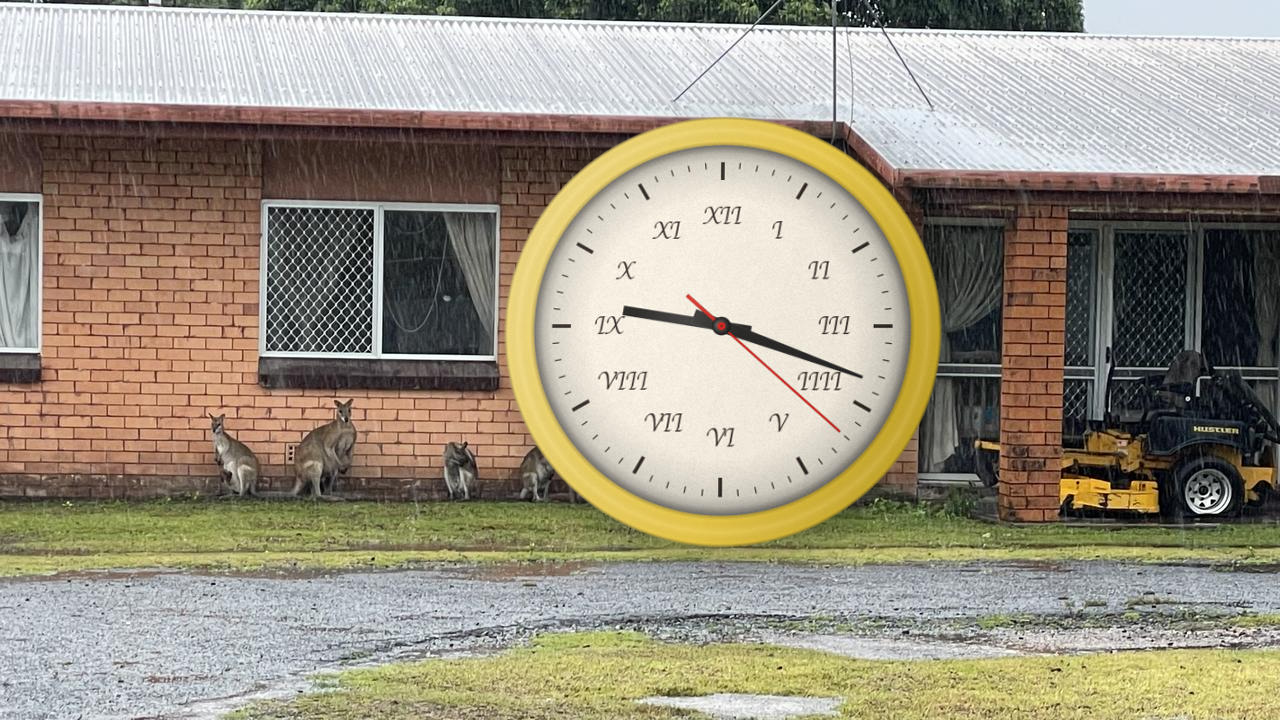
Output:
9.18.22
